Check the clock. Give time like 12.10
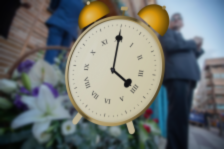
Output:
4.00
